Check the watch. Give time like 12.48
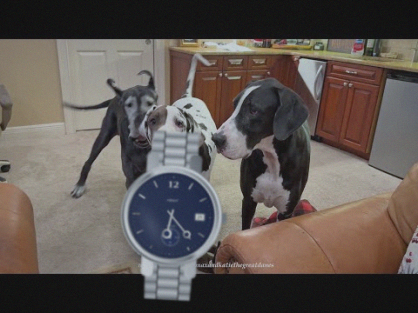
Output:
6.23
